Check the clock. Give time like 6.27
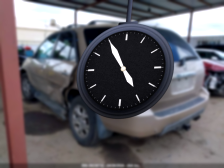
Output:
4.55
